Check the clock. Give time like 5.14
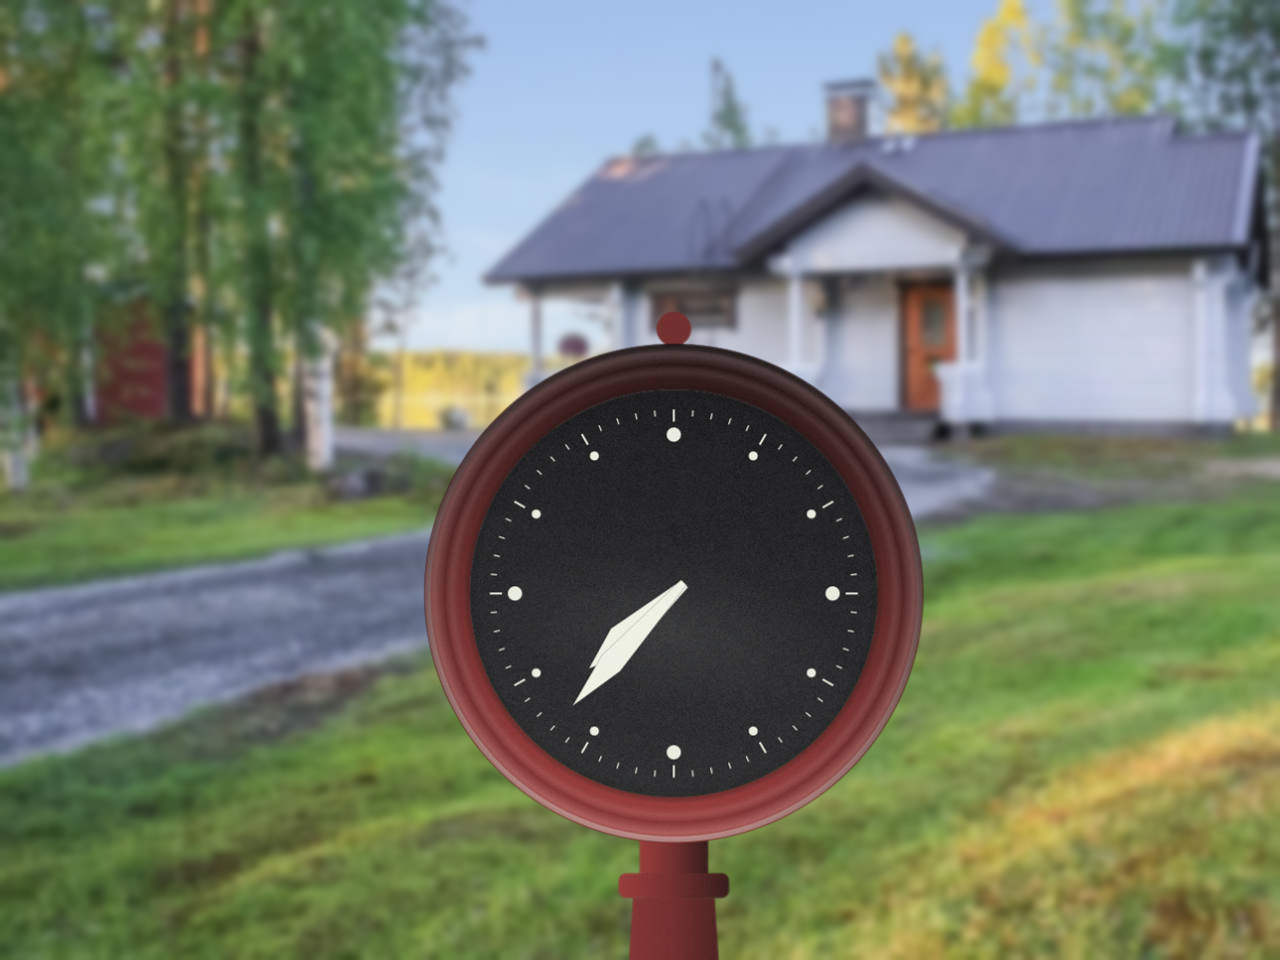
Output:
7.37
